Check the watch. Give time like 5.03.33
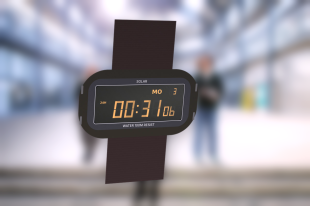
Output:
0.31.06
